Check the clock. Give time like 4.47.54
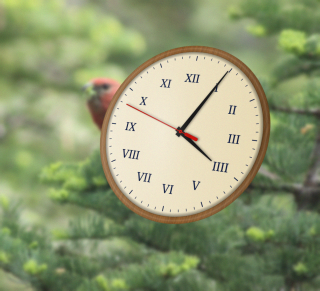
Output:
4.04.48
